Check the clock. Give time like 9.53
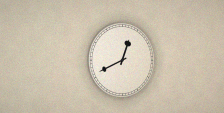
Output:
12.41
